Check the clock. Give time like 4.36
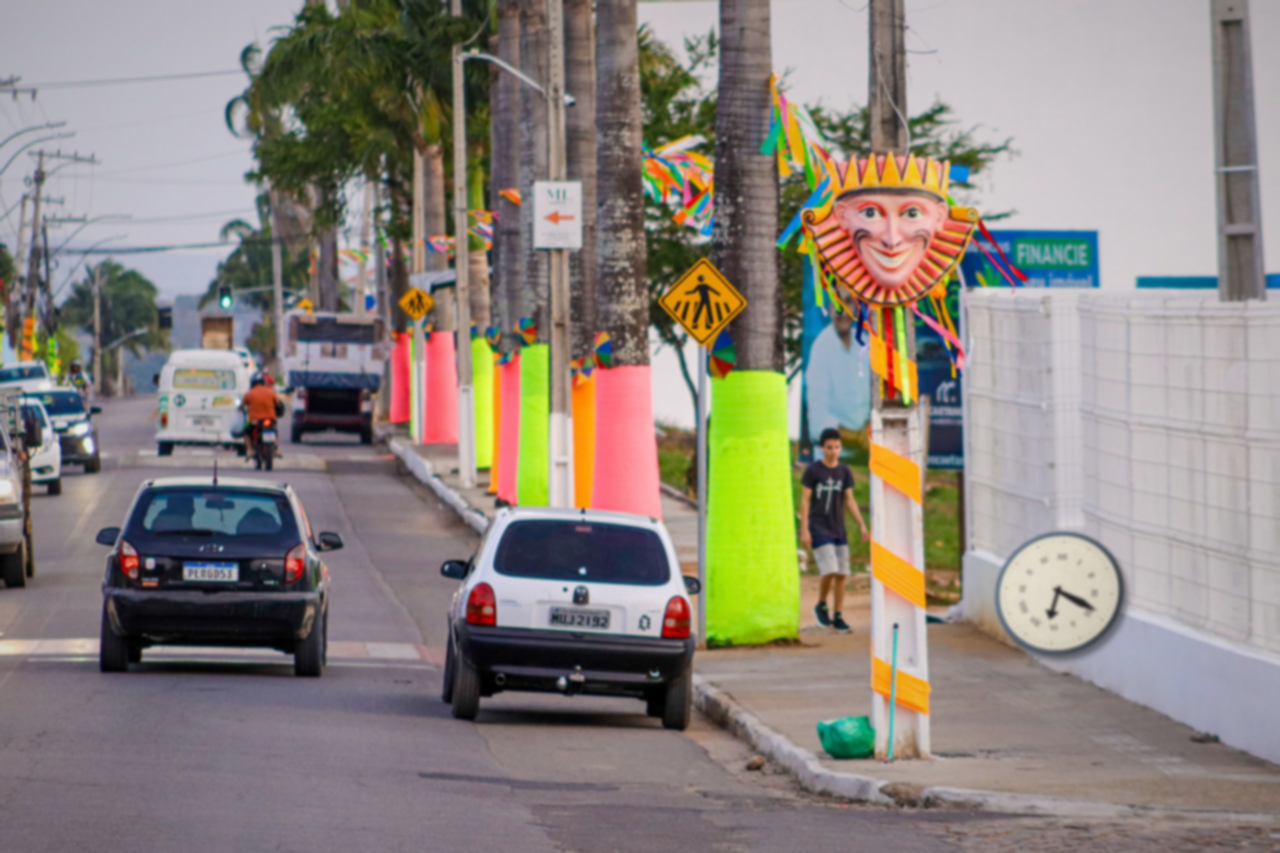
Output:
6.19
